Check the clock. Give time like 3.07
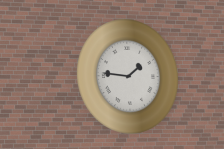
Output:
1.46
